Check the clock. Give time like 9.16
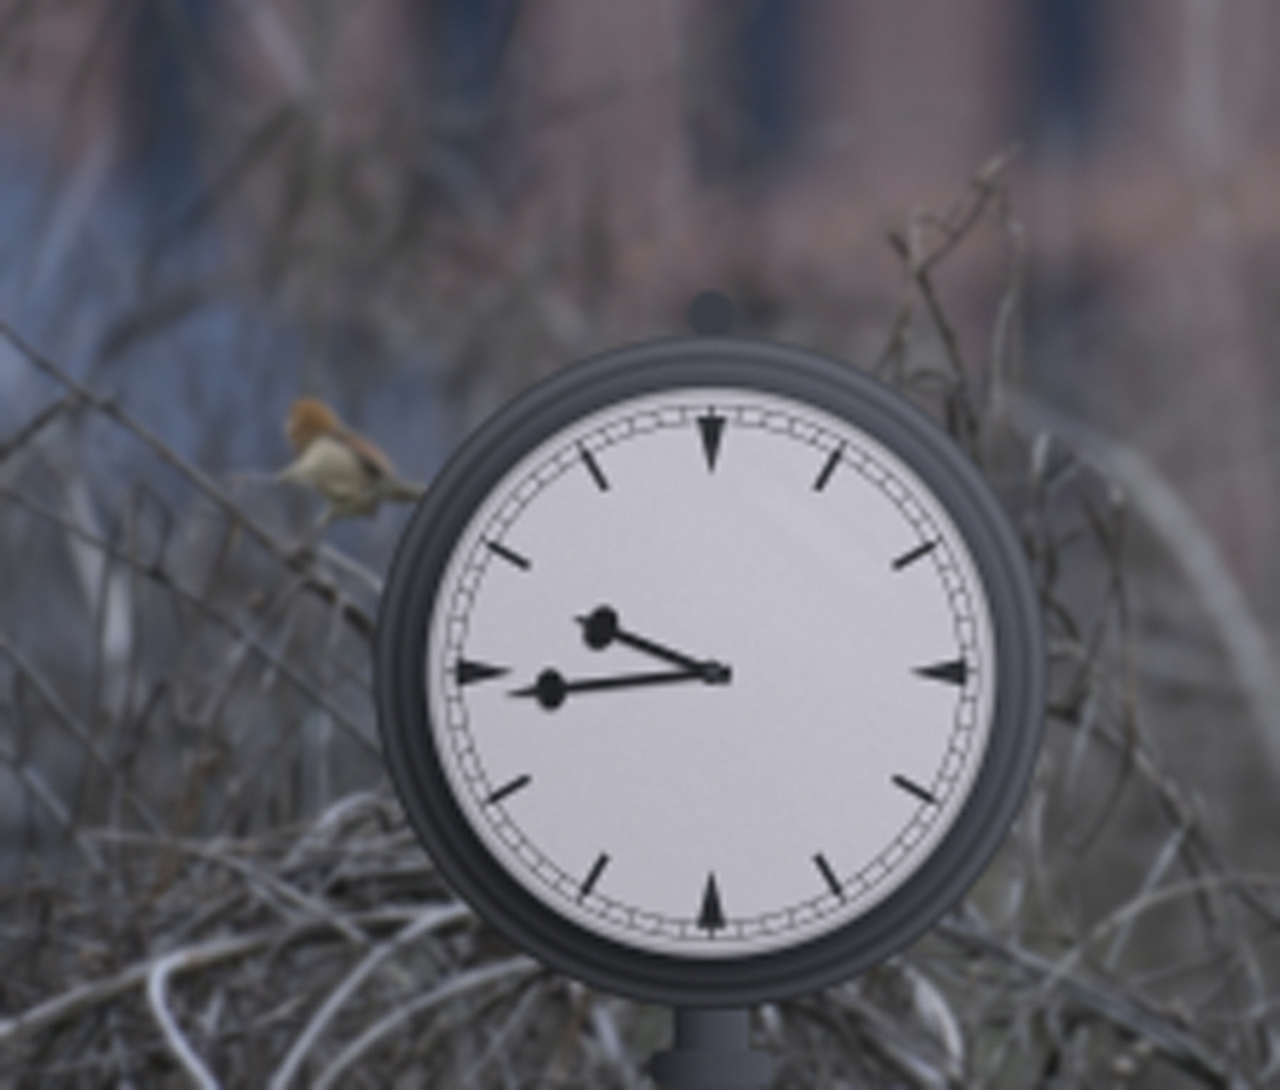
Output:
9.44
